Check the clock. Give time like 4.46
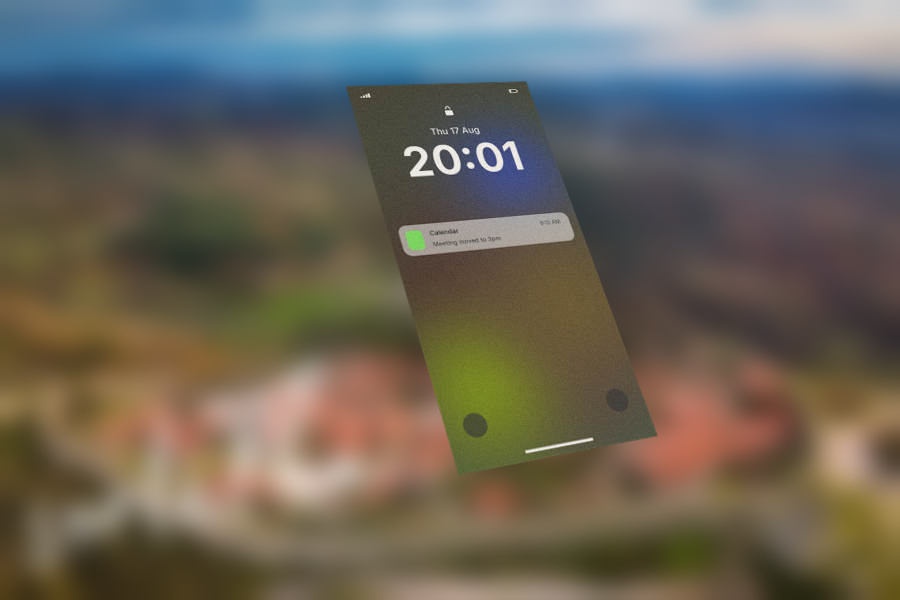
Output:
20.01
